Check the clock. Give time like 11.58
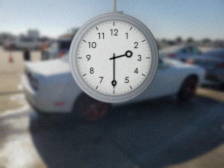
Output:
2.30
